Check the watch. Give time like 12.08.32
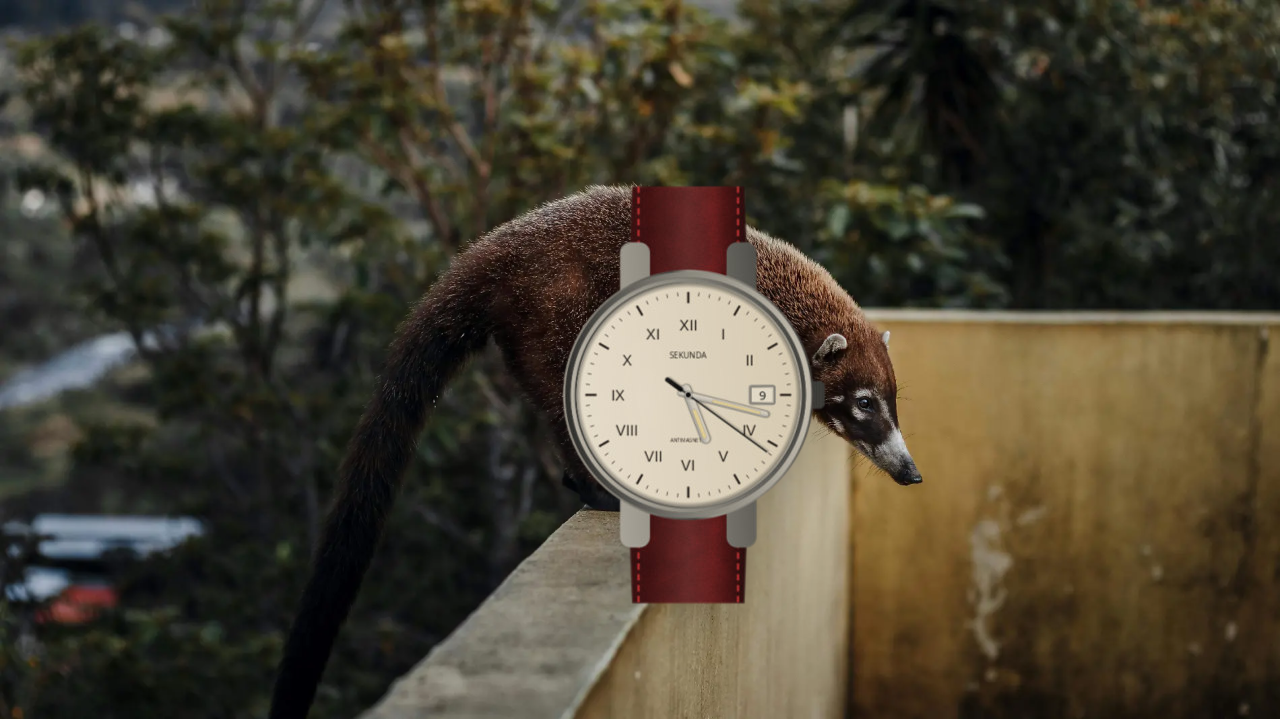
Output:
5.17.21
